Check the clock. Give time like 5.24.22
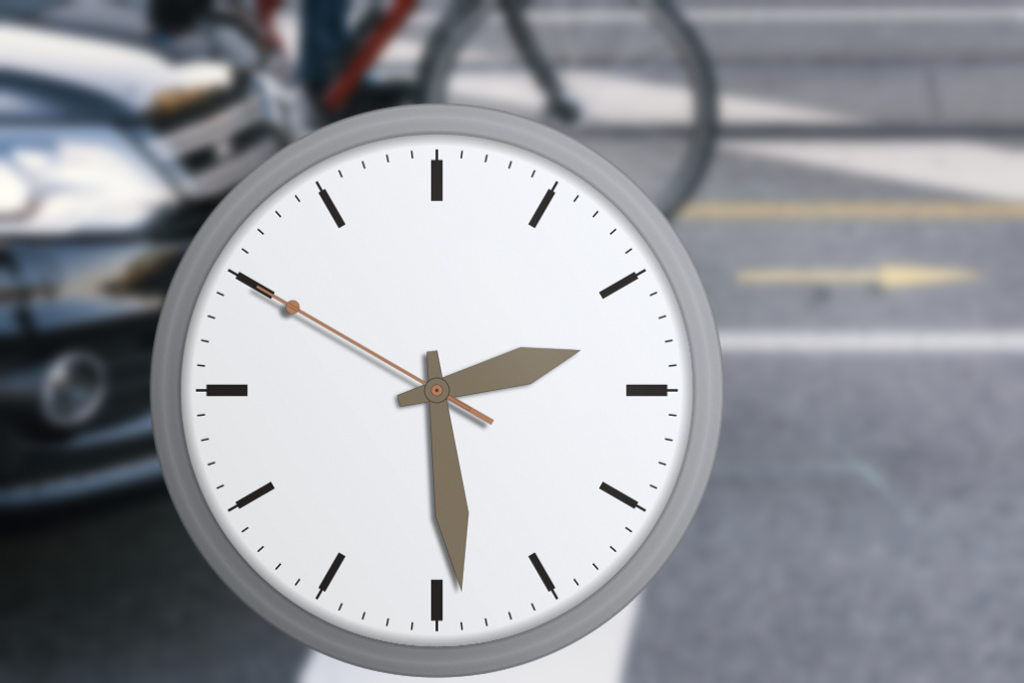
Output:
2.28.50
